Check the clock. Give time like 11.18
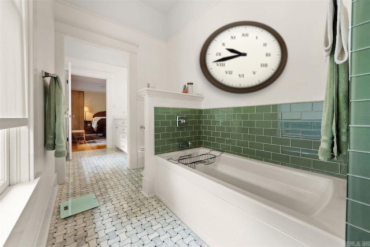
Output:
9.42
